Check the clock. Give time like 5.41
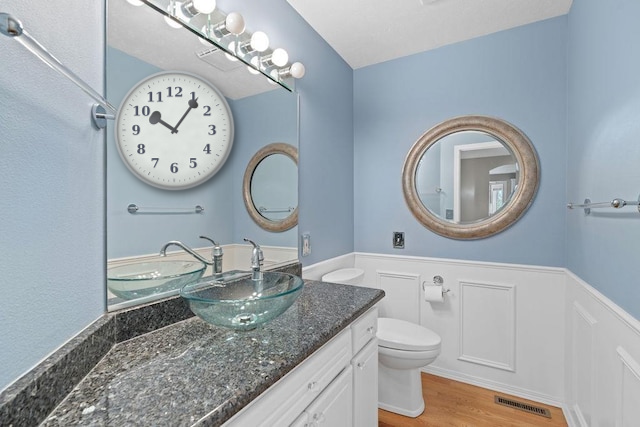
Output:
10.06
